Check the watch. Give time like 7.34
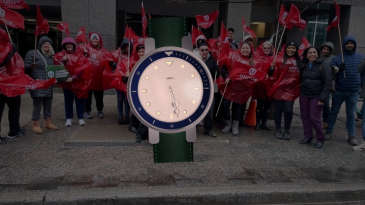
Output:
5.28
